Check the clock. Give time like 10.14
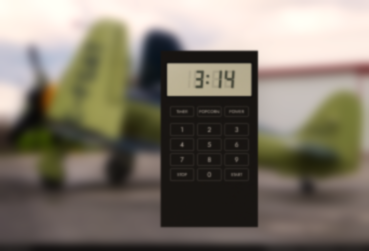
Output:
3.14
